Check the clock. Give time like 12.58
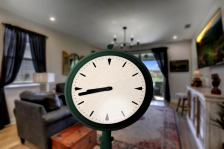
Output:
8.43
